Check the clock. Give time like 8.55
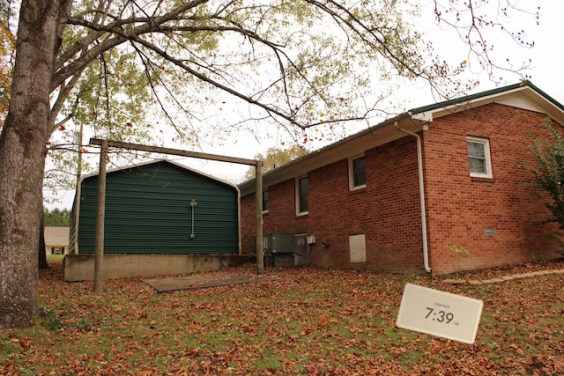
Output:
7.39
